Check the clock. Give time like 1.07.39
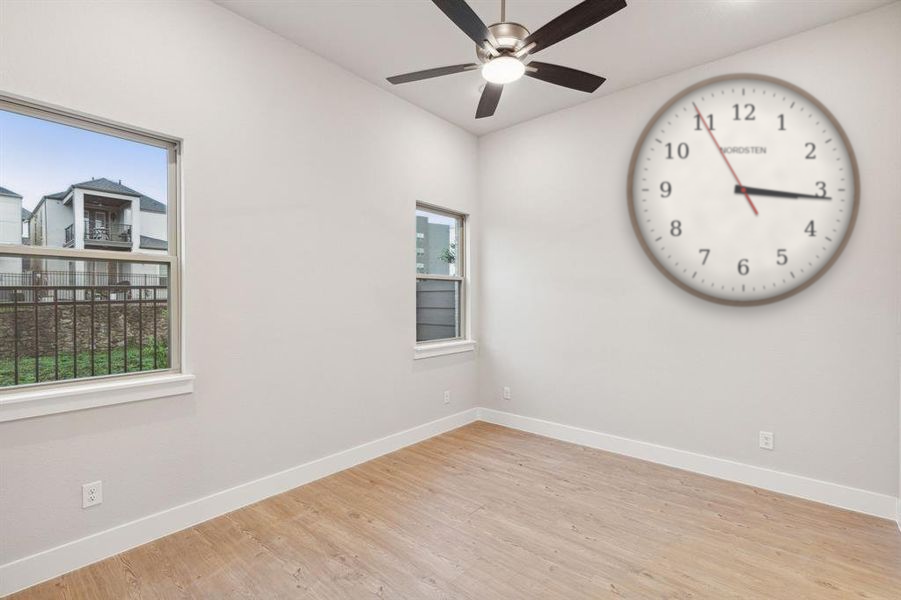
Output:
3.15.55
